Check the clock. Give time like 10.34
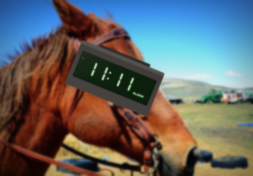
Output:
11.11
